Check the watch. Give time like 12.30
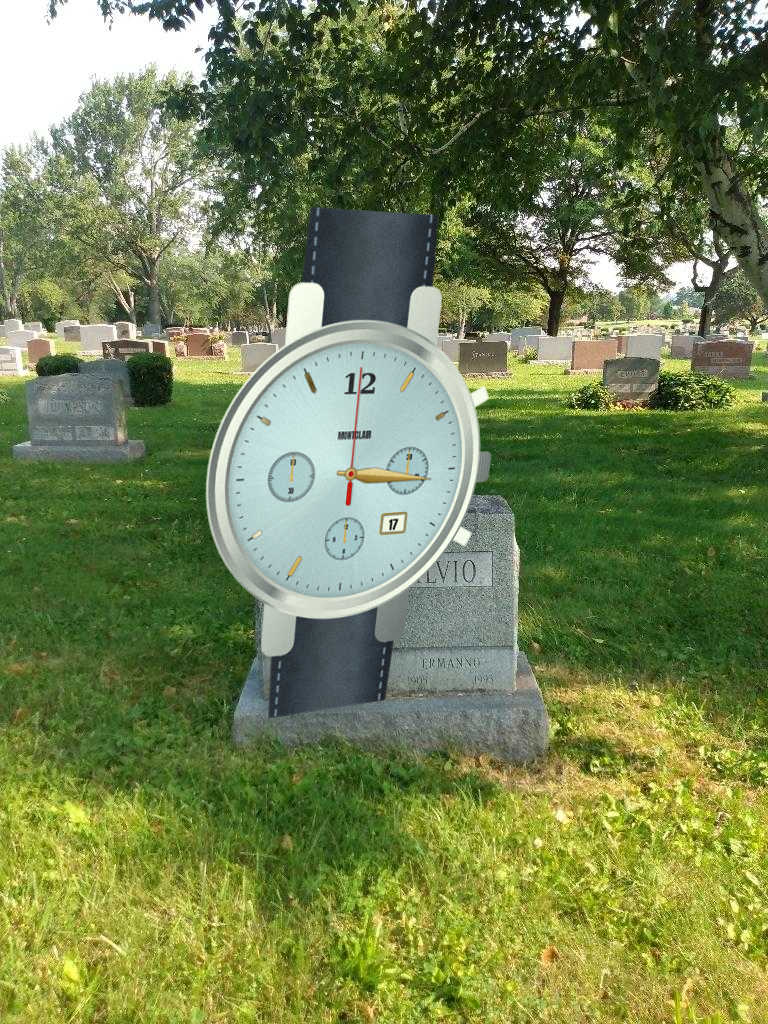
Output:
3.16
